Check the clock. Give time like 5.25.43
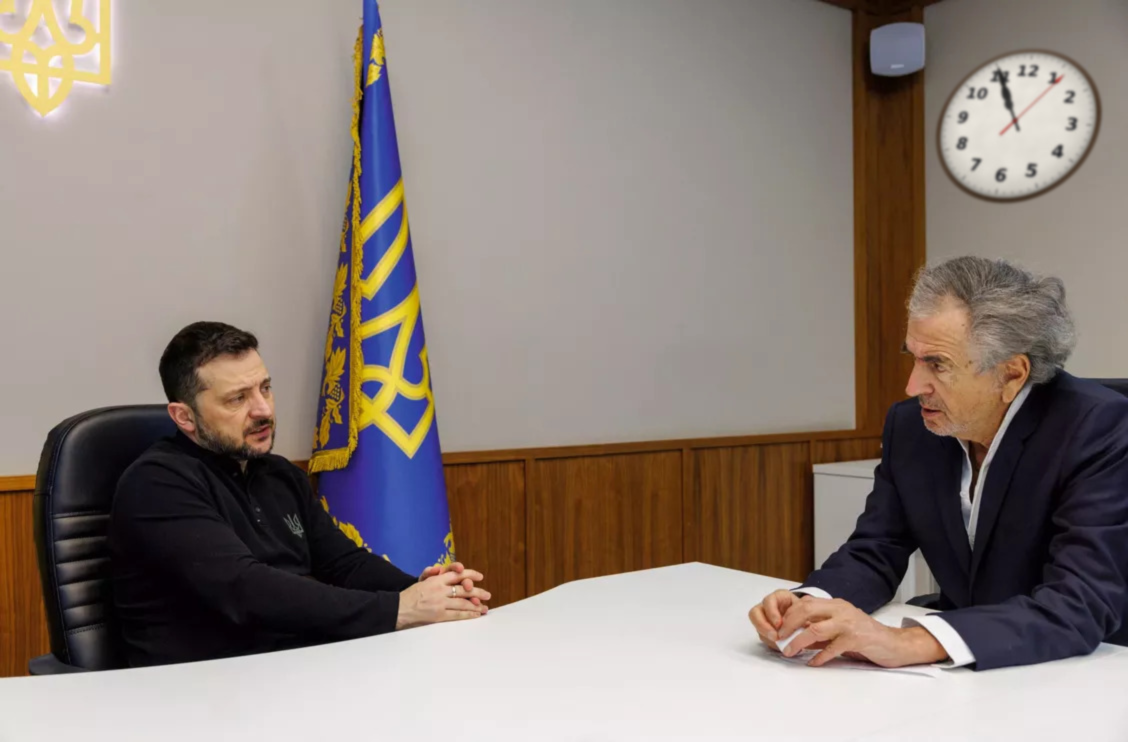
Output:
10.55.06
